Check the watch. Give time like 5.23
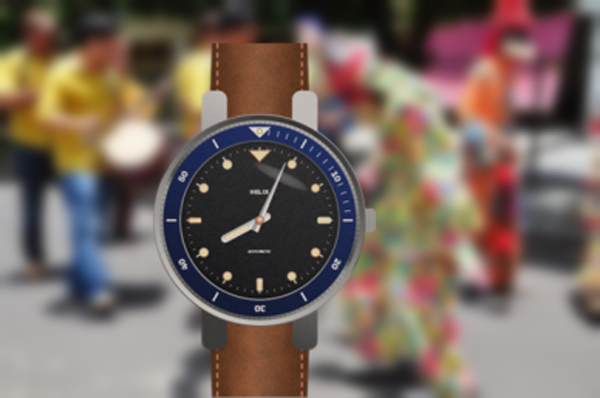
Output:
8.04
